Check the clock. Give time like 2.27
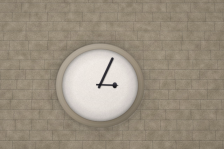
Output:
3.04
